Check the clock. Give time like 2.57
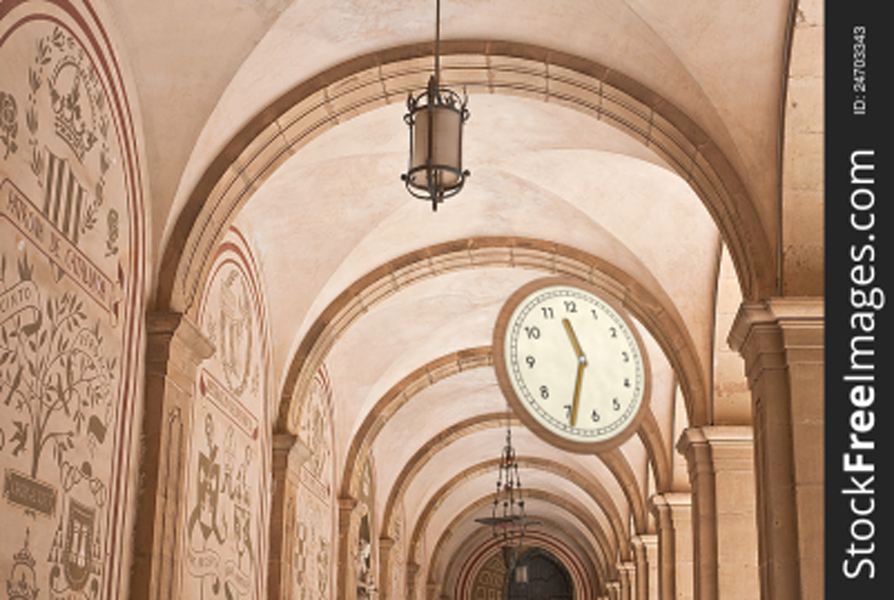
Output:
11.34
